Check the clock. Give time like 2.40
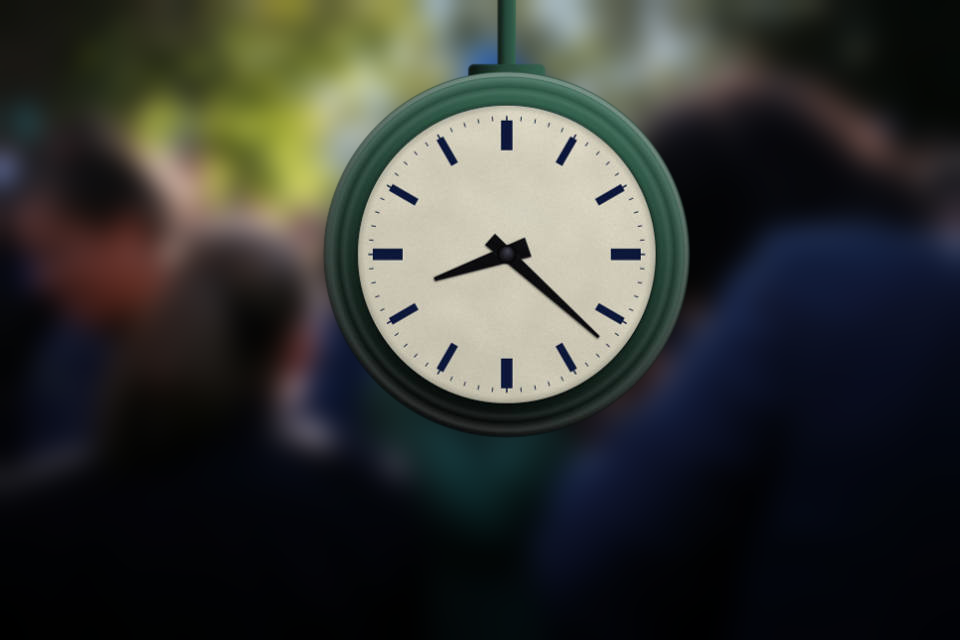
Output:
8.22
